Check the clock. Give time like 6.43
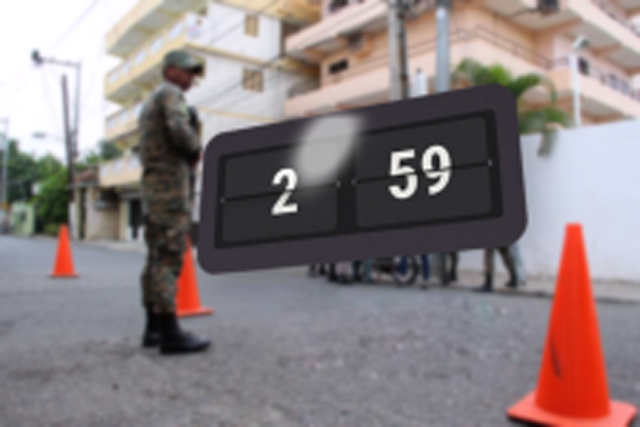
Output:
2.59
